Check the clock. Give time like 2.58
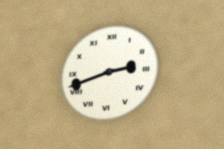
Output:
2.42
